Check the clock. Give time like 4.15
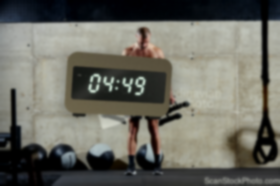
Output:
4.49
